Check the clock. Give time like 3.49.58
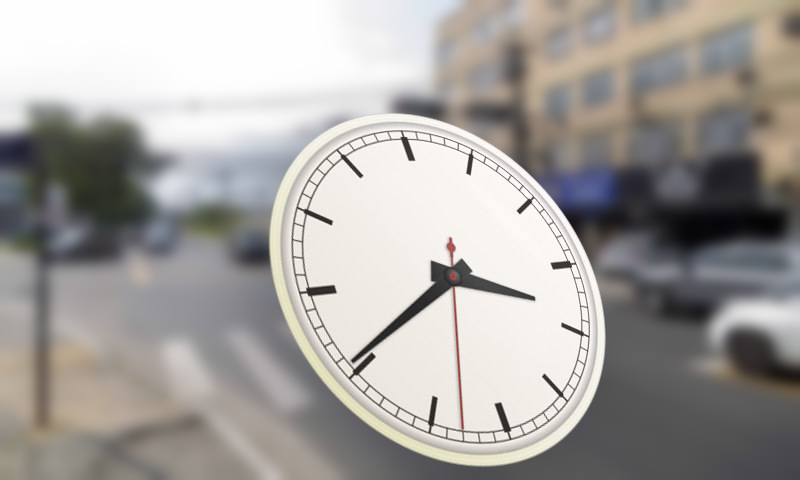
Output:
3.40.33
